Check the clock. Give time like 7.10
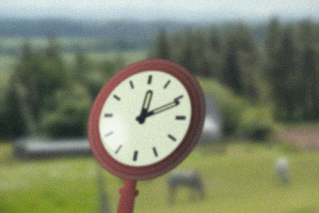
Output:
12.11
